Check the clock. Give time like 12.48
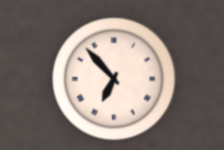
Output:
6.53
